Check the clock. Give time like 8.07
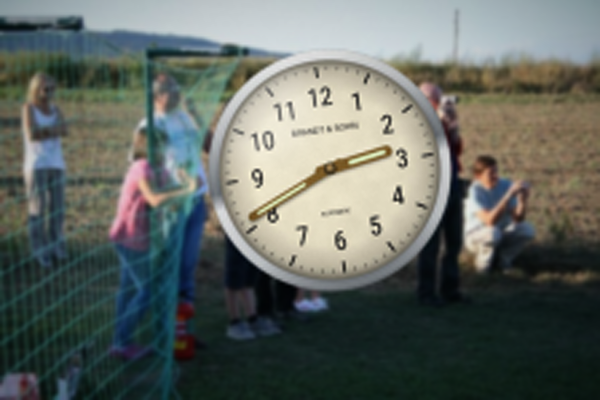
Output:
2.41
